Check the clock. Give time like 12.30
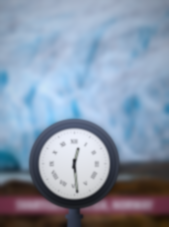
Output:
12.29
